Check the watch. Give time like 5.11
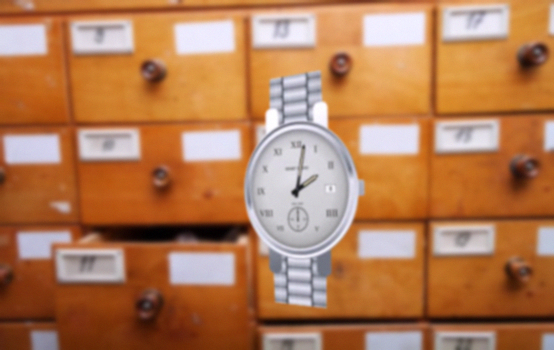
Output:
2.02
